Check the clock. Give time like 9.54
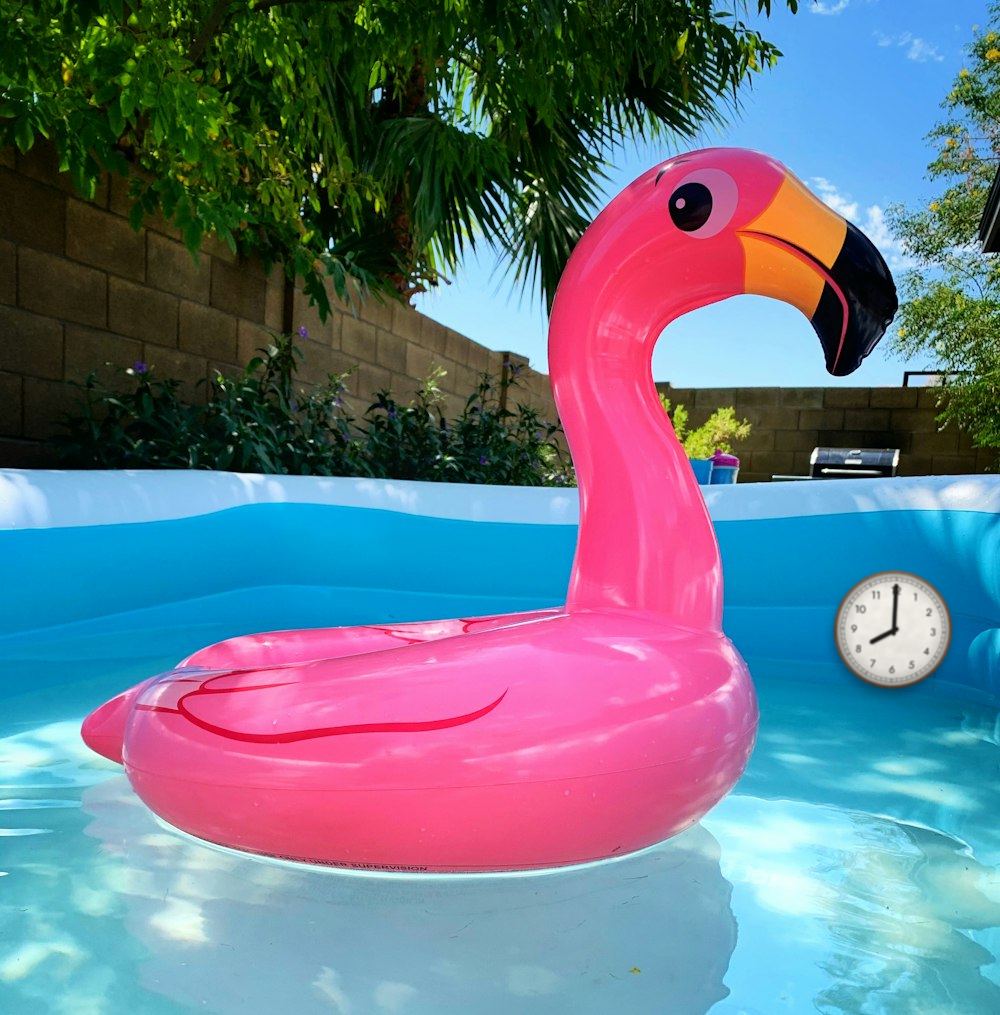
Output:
8.00
